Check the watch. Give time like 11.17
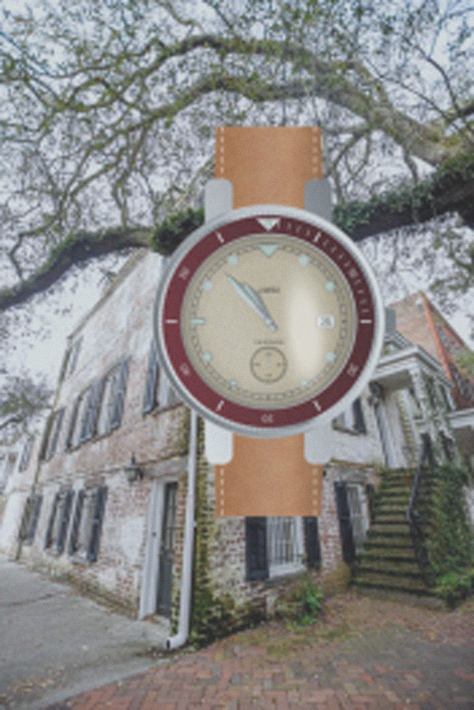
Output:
10.53
